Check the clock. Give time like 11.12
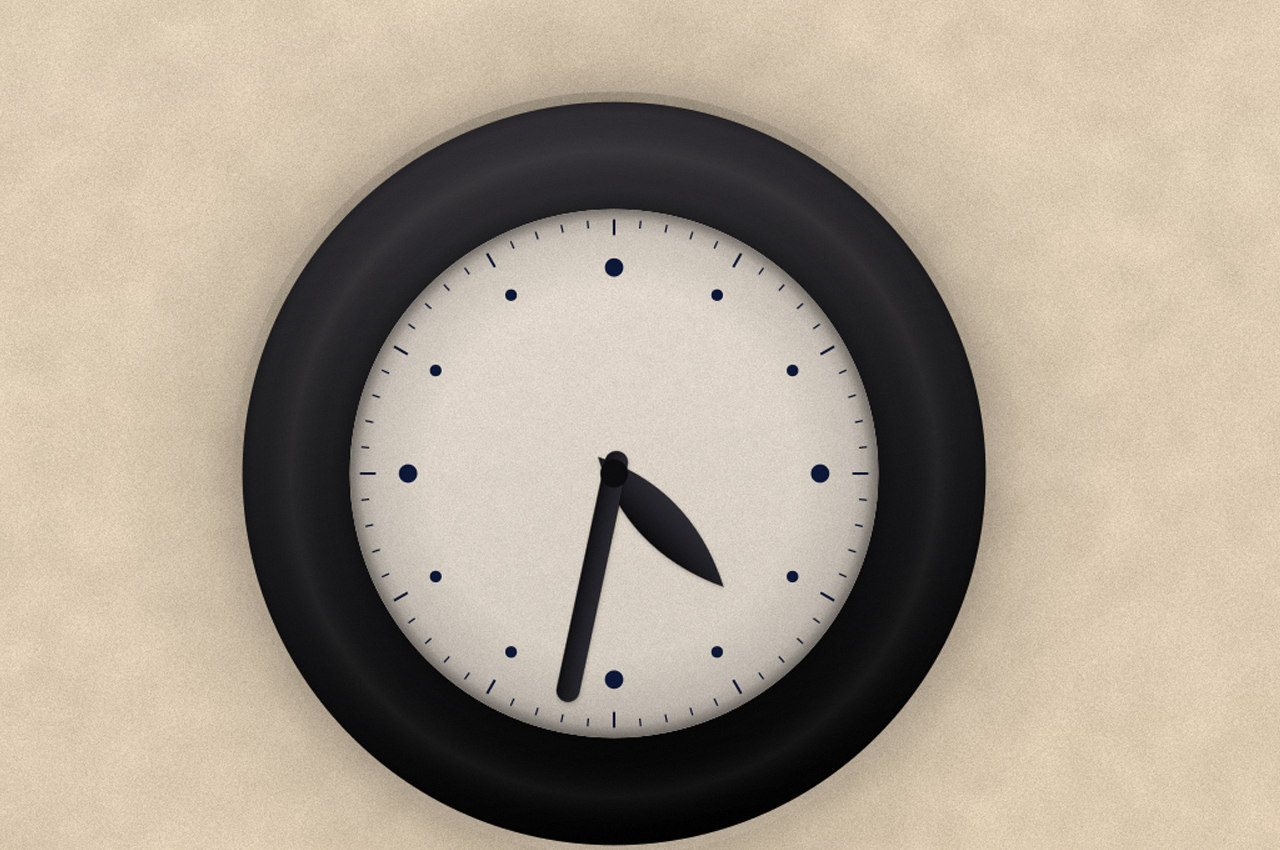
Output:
4.32
